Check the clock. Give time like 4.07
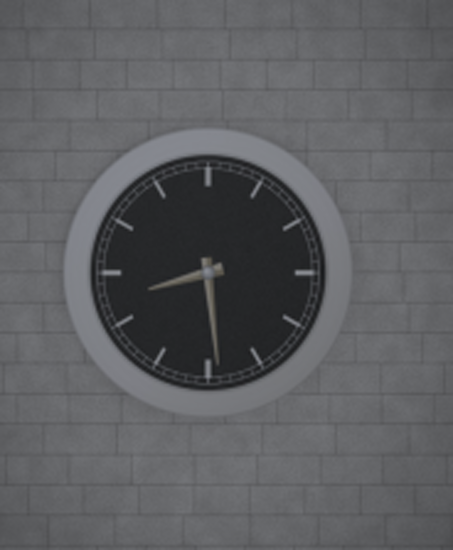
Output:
8.29
